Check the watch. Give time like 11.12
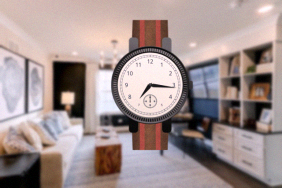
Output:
7.16
